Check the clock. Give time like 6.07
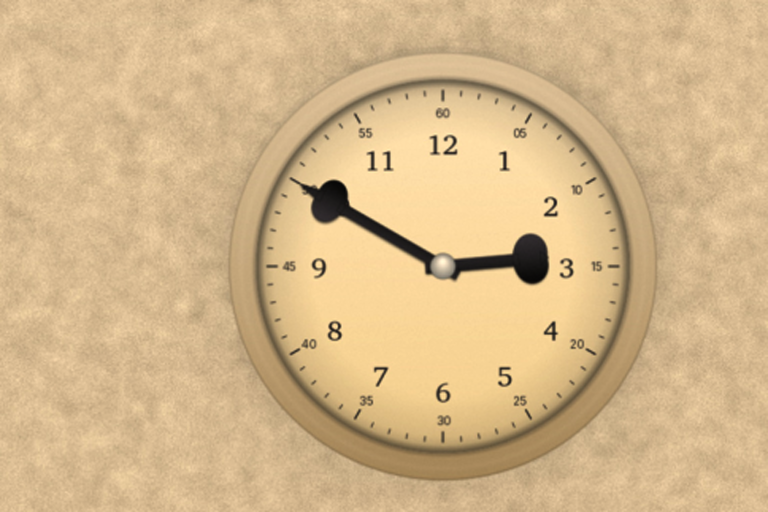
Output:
2.50
